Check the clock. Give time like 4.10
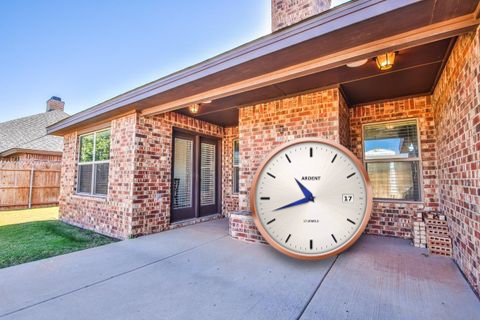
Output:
10.42
